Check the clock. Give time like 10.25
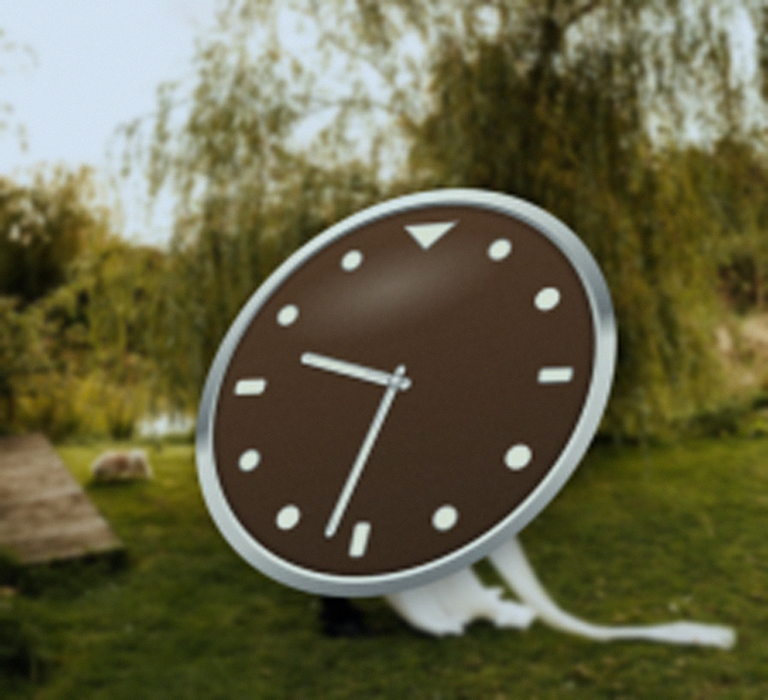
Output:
9.32
